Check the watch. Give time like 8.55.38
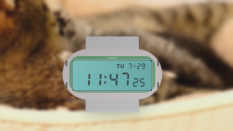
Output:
11.47.25
